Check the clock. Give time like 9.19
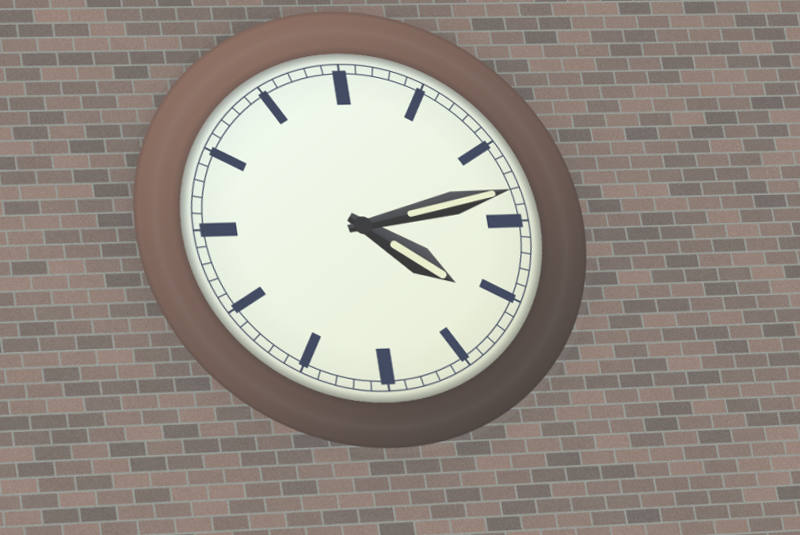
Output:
4.13
